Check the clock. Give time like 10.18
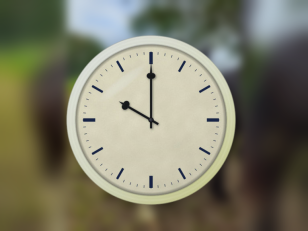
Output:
10.00
